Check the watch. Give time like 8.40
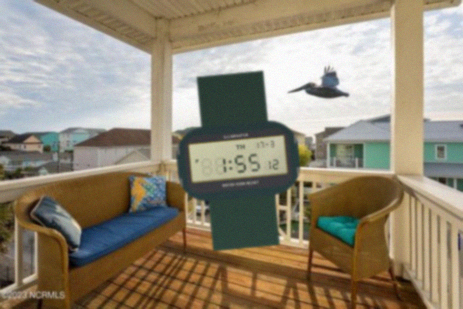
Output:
1.55
